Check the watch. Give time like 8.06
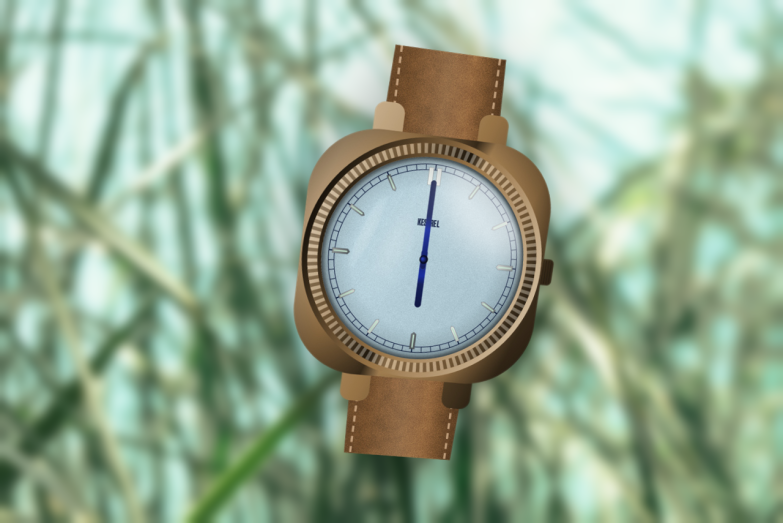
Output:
6.00
